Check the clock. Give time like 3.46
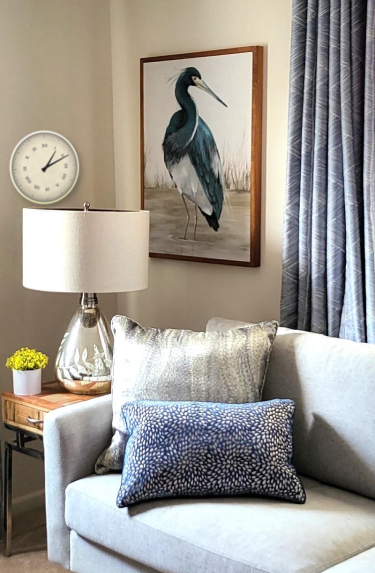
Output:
1.11
